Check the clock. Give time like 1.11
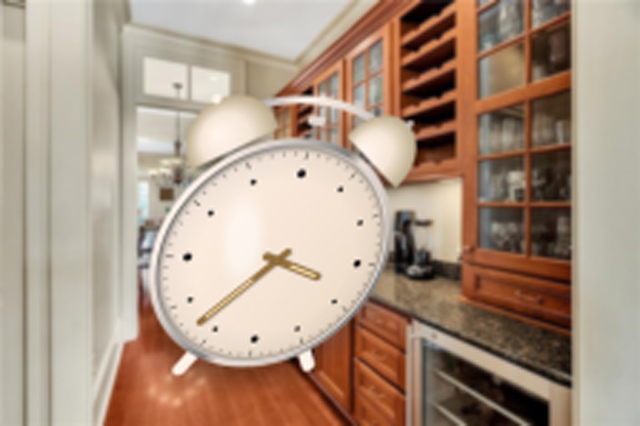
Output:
3.37
